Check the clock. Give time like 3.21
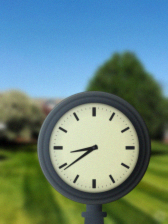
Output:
8.39
